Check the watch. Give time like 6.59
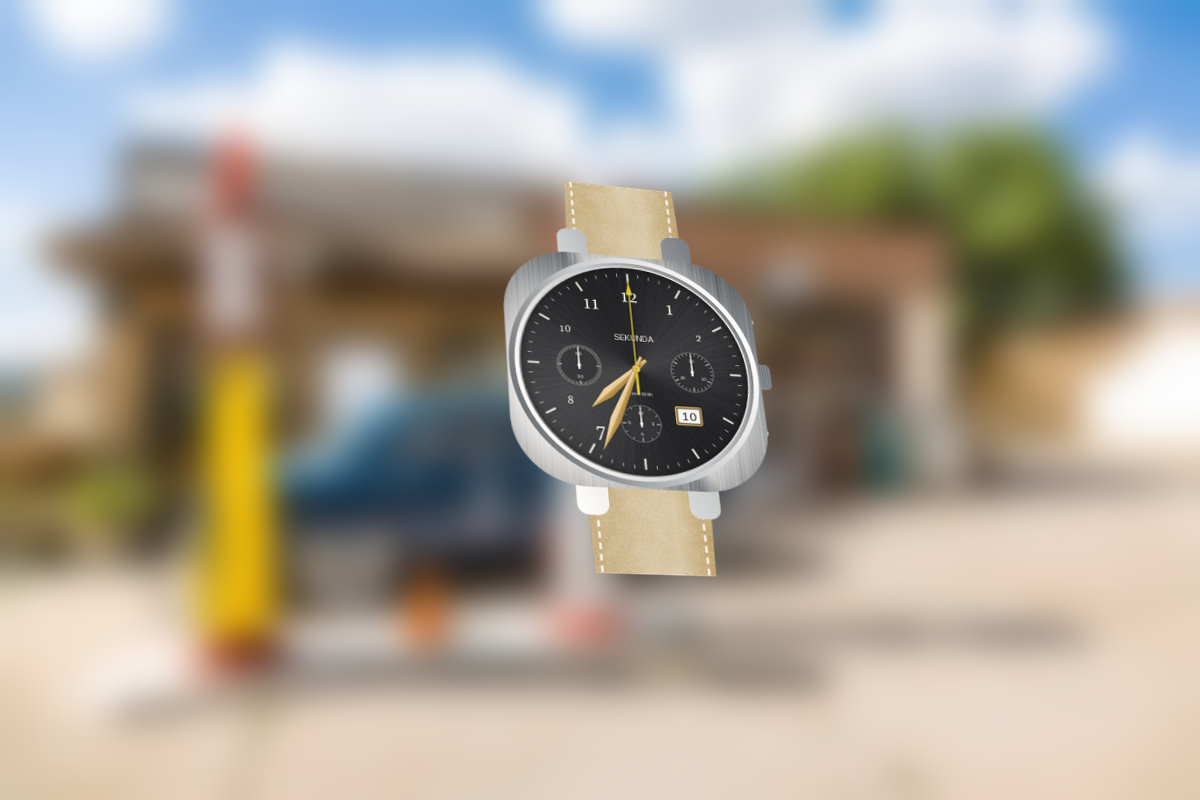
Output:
7.34
